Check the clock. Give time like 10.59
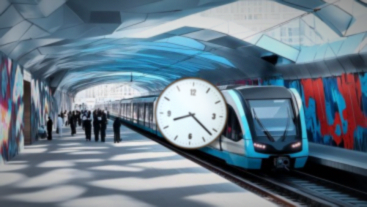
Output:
8.22
